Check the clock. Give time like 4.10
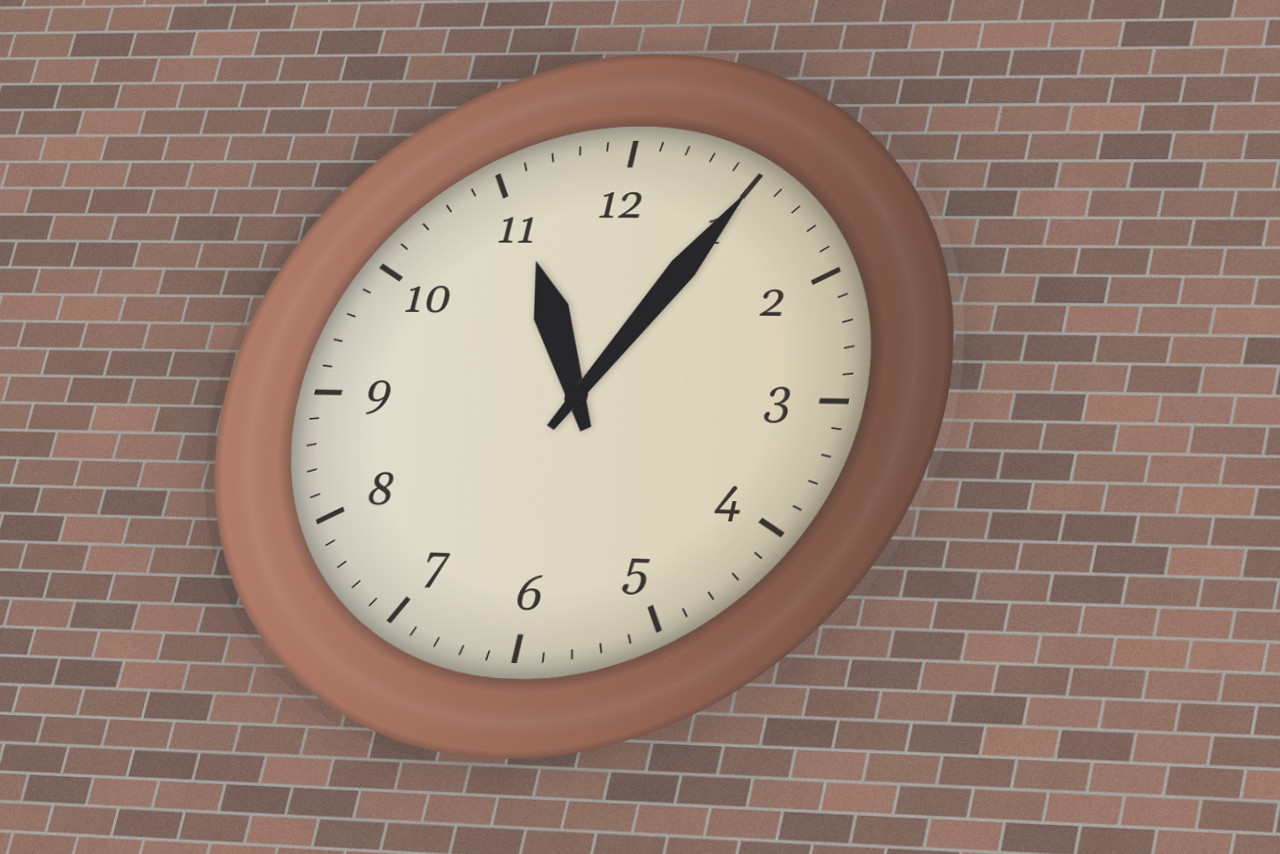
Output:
11.05
